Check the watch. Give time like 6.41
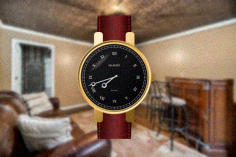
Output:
7.42
